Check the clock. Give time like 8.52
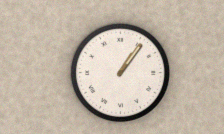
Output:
1.06
